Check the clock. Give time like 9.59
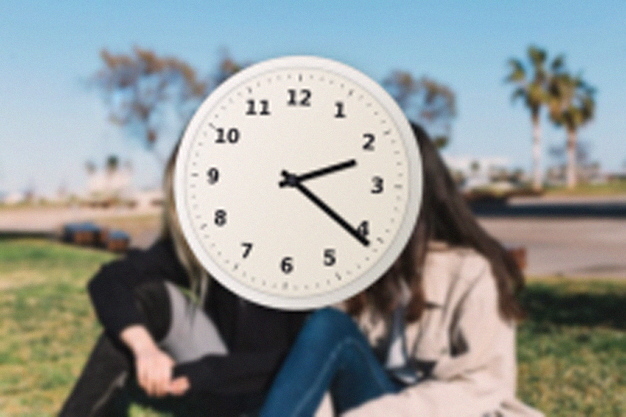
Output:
2.21
